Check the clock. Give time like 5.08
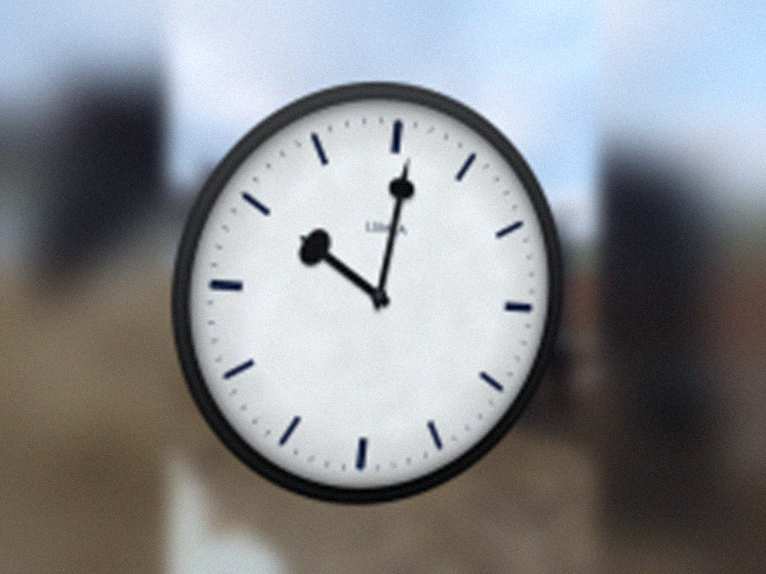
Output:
10.01
